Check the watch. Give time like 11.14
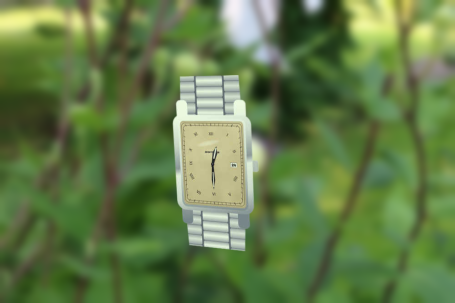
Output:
12.30
